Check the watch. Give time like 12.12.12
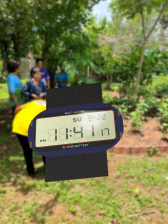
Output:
11.41.17
